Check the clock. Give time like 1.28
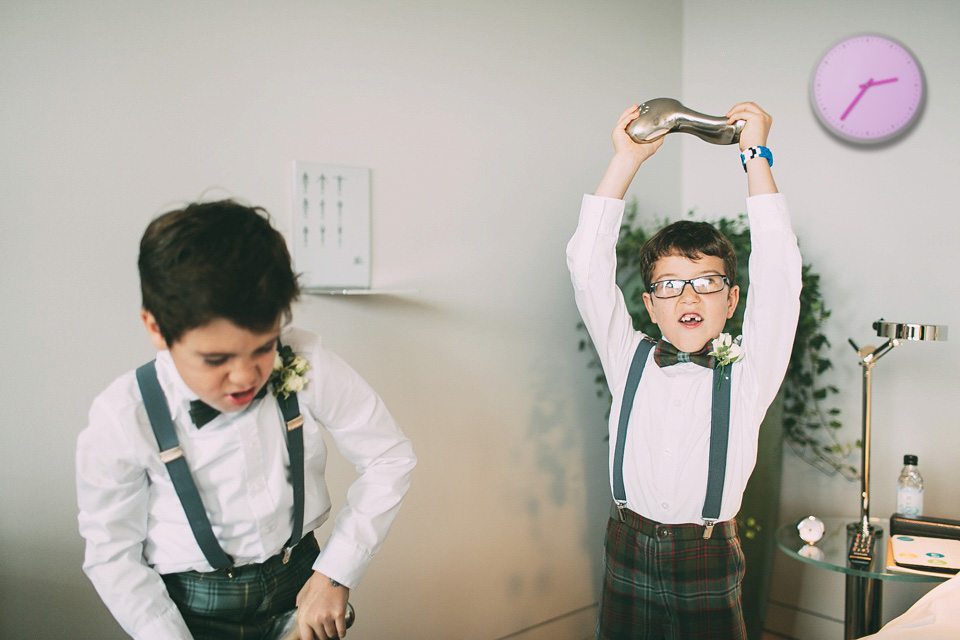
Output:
2.36
